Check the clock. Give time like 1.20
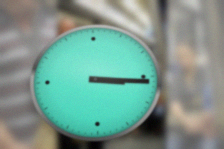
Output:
3.16
